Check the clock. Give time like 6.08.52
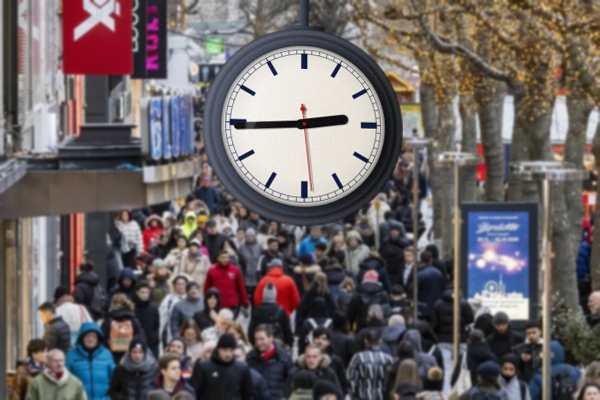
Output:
2.44.29
